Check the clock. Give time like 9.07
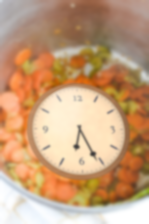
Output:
6.26
